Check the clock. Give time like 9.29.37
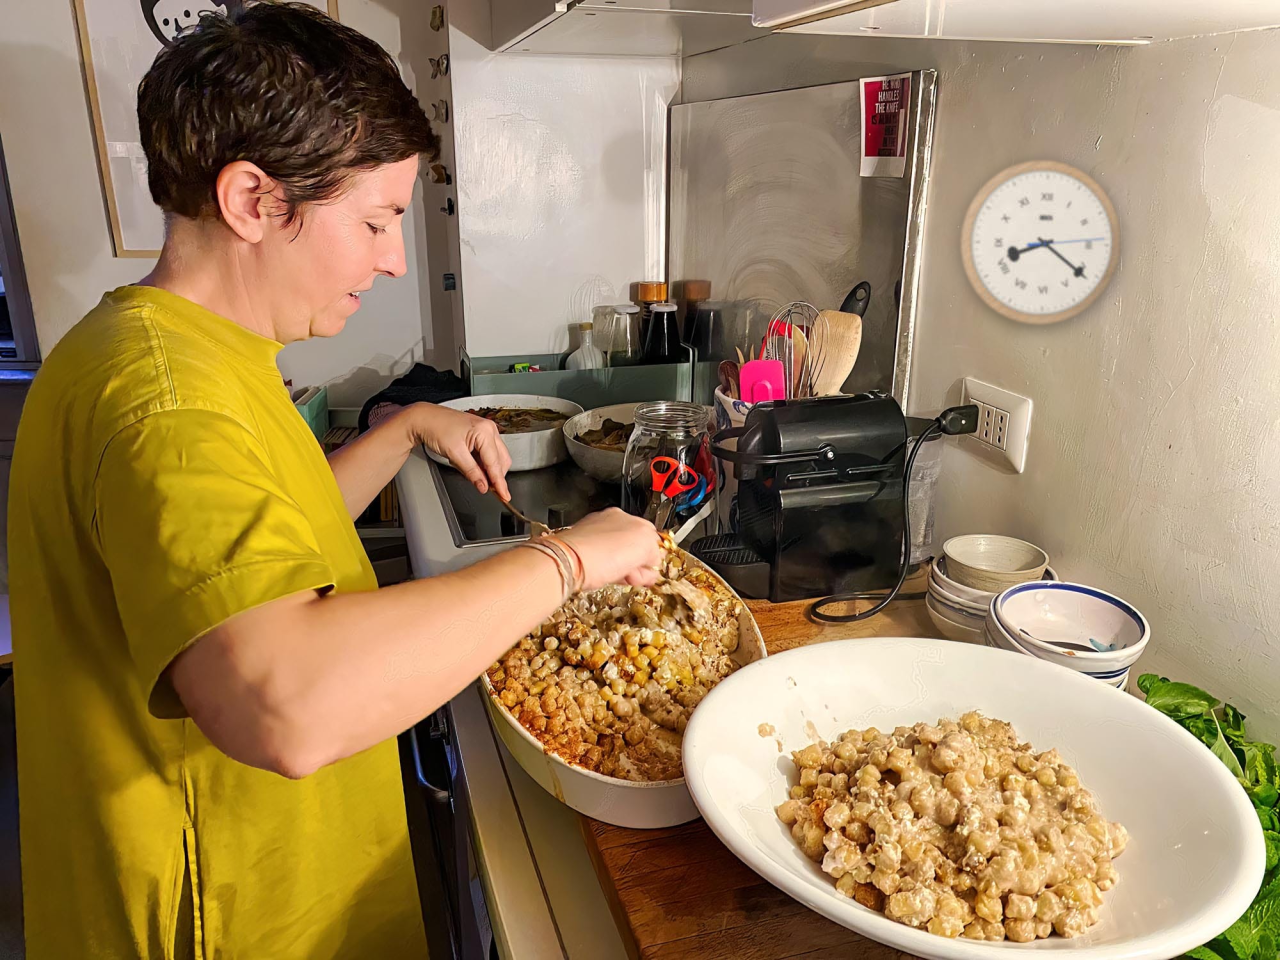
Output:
8.21.14
